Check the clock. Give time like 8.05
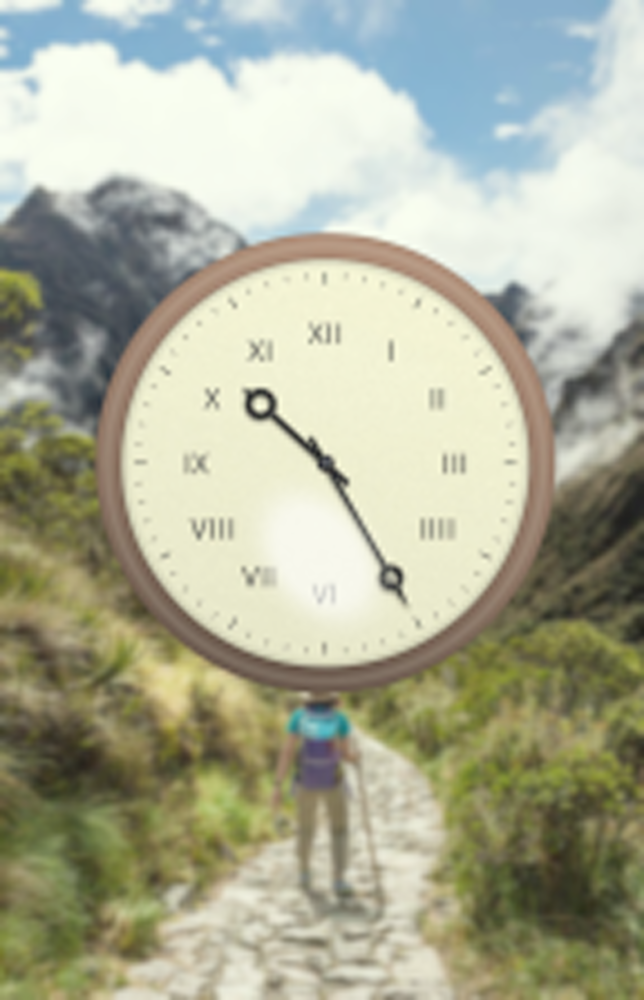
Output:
10.25
